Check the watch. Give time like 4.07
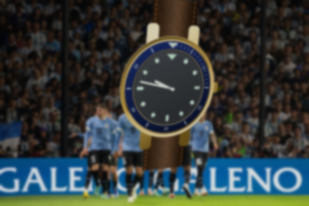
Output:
9.47
